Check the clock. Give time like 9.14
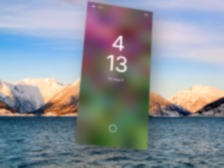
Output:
4.13
